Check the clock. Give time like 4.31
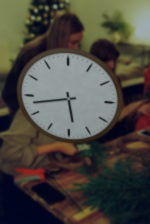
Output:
5.43
